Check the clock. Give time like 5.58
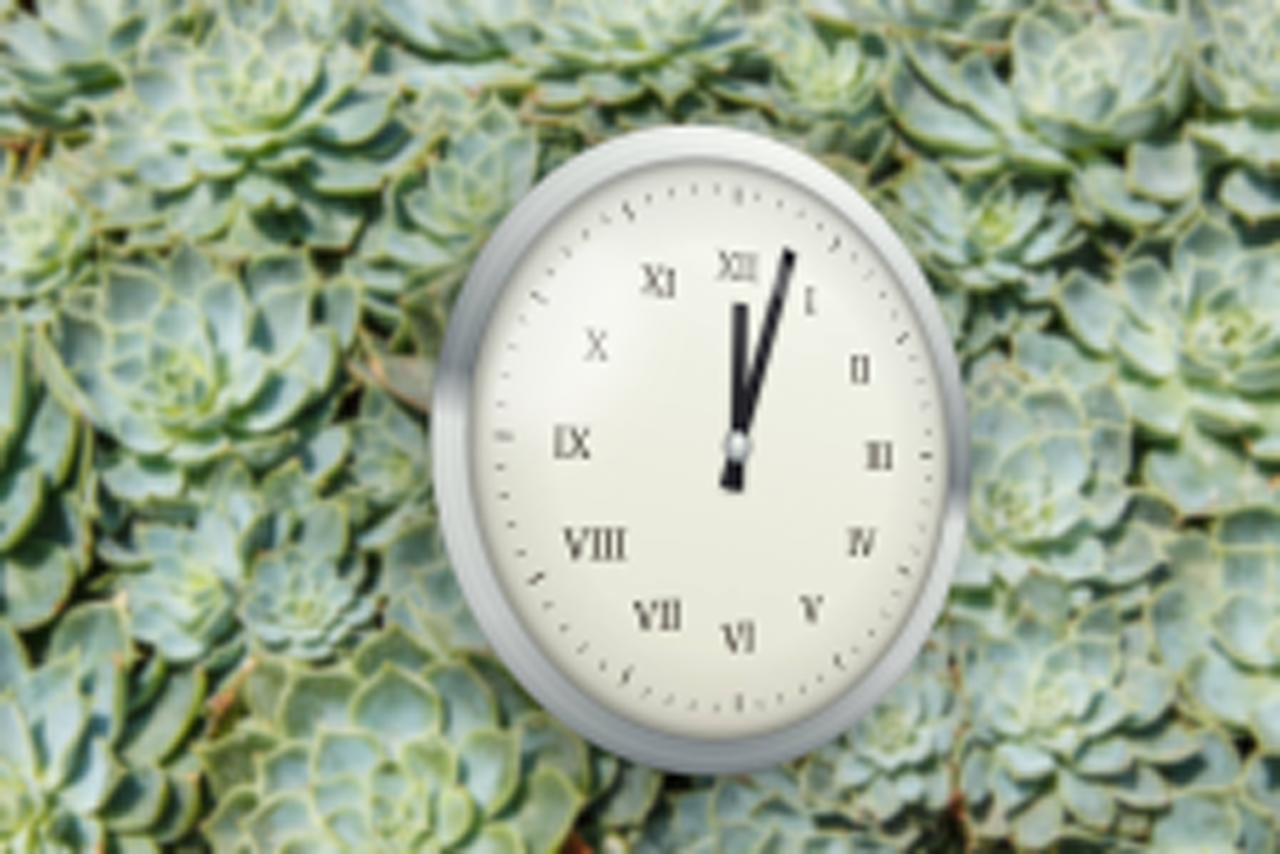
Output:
12.03
